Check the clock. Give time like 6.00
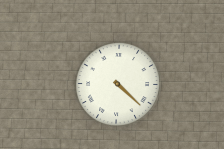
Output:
4.22
